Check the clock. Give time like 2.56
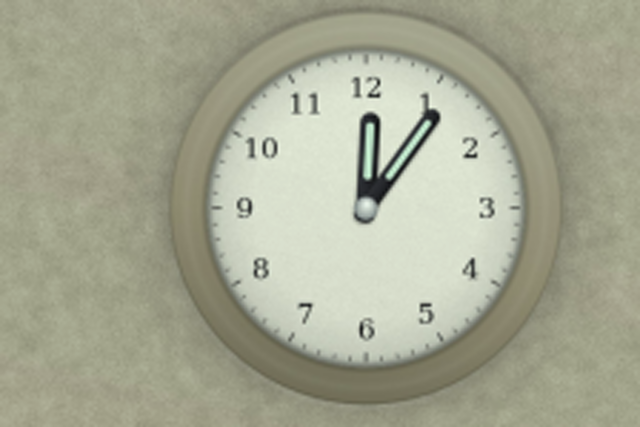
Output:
12.06
